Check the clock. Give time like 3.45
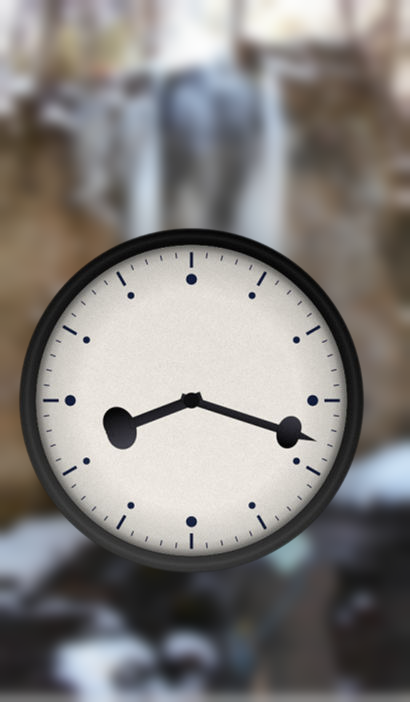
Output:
8.18
